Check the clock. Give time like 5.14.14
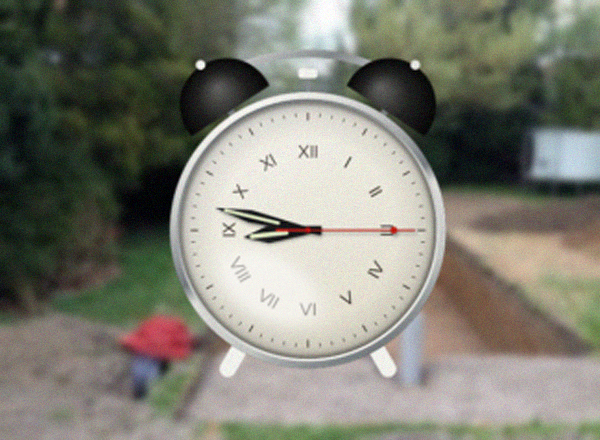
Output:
8.47.15
